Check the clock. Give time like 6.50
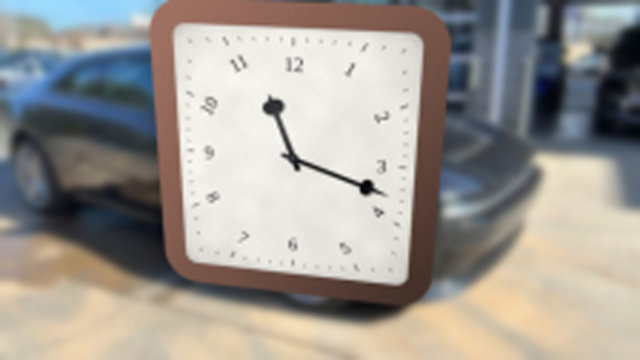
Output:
11.18
